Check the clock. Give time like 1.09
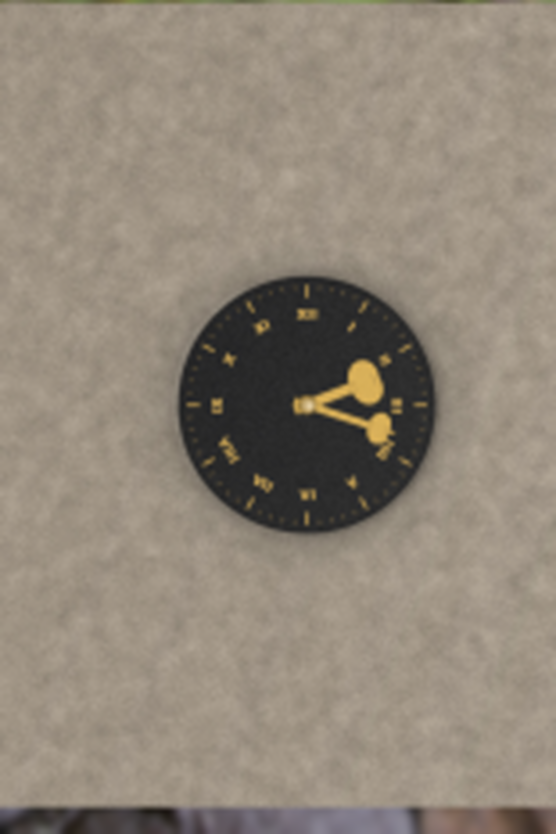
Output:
2.18
